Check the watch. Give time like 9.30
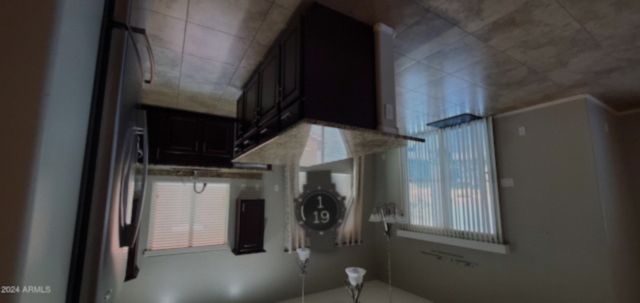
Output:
1.19
